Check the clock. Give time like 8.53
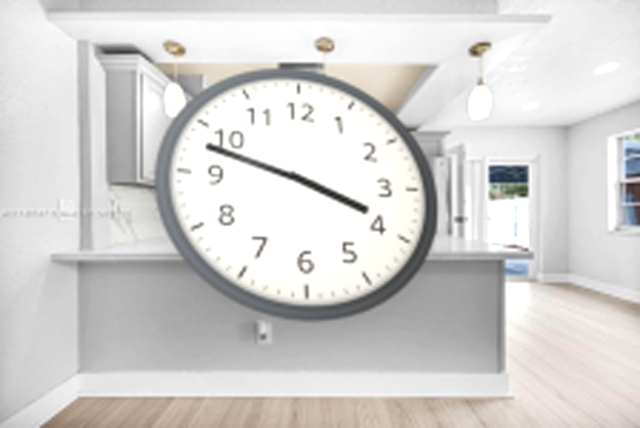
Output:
3.48
